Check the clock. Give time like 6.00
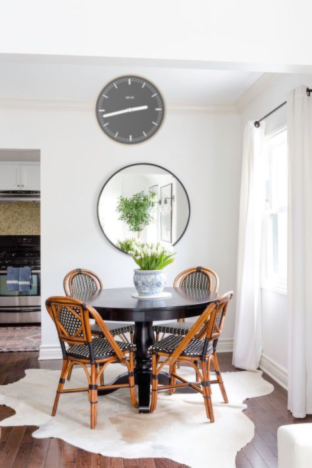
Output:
2.43
